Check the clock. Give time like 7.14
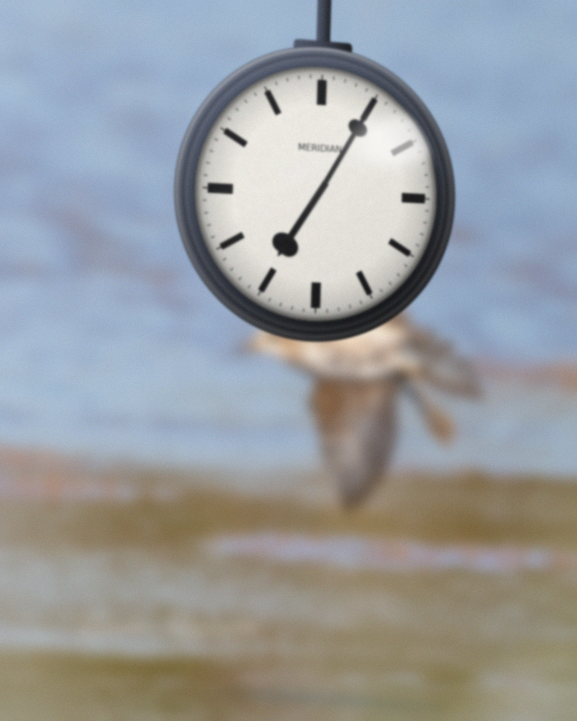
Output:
7.05
